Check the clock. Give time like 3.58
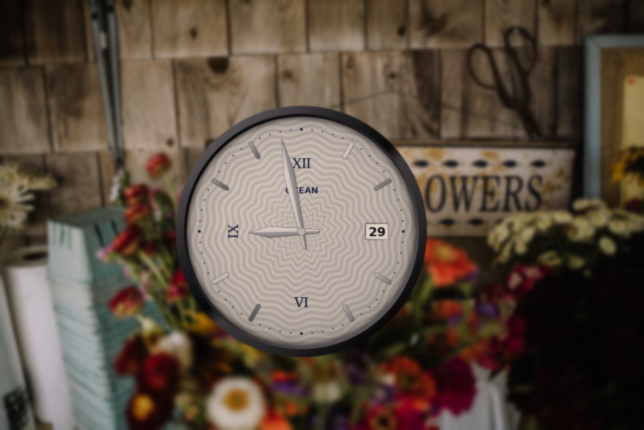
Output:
8.58
